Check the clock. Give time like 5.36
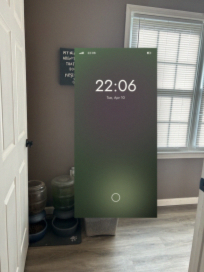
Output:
22.06
